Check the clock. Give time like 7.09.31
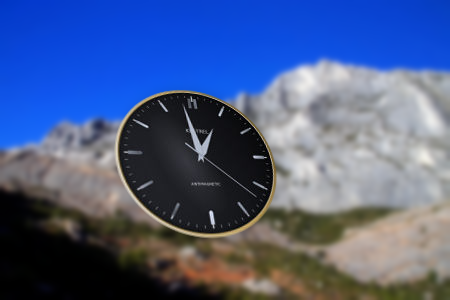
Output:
12.58.22
